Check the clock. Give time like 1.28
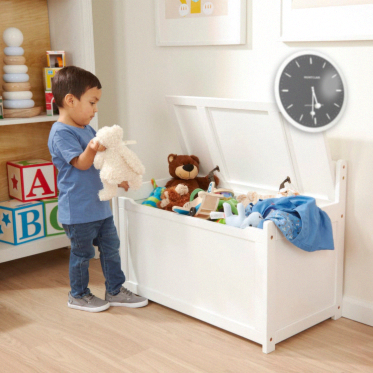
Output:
5.31
